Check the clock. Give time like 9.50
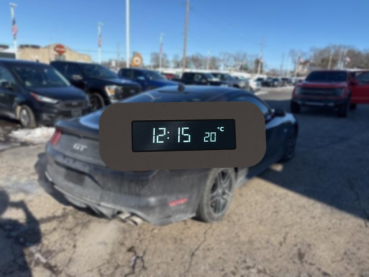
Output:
12.15
